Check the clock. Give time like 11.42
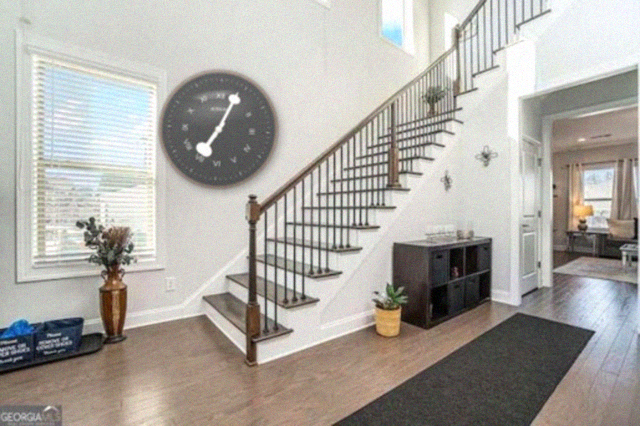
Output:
7.04
